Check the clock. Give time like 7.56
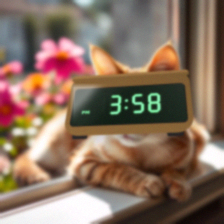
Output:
3.58
